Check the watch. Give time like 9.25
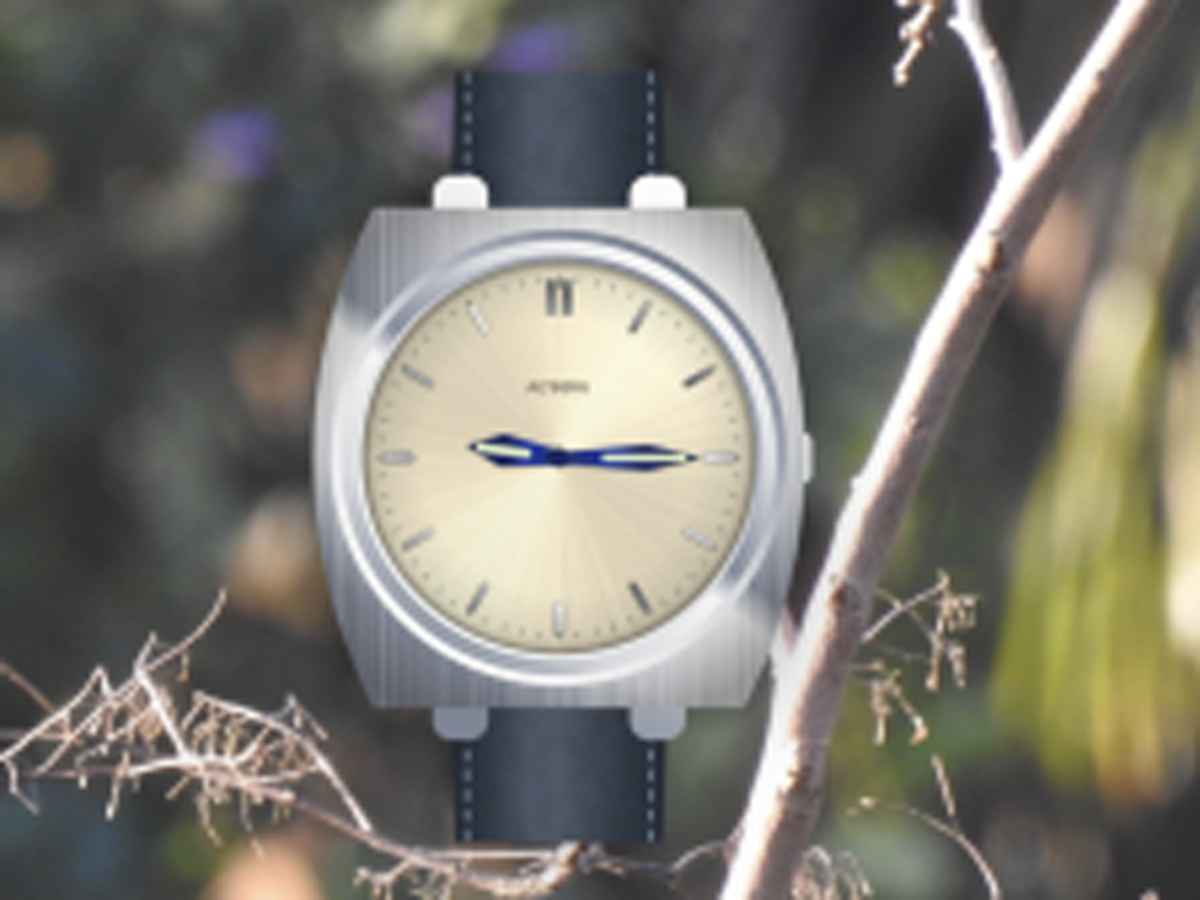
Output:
9.15
